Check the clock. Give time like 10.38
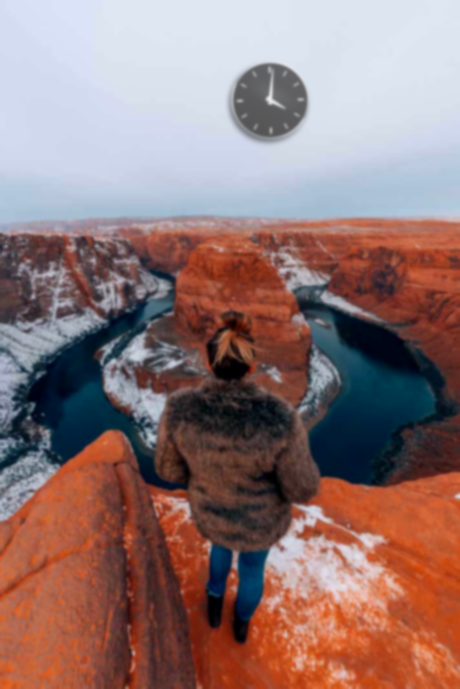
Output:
4.01
